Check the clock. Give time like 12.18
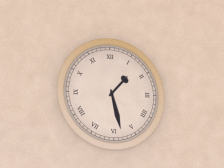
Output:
1.28
